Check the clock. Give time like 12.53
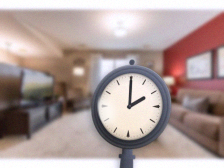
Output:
2.00
